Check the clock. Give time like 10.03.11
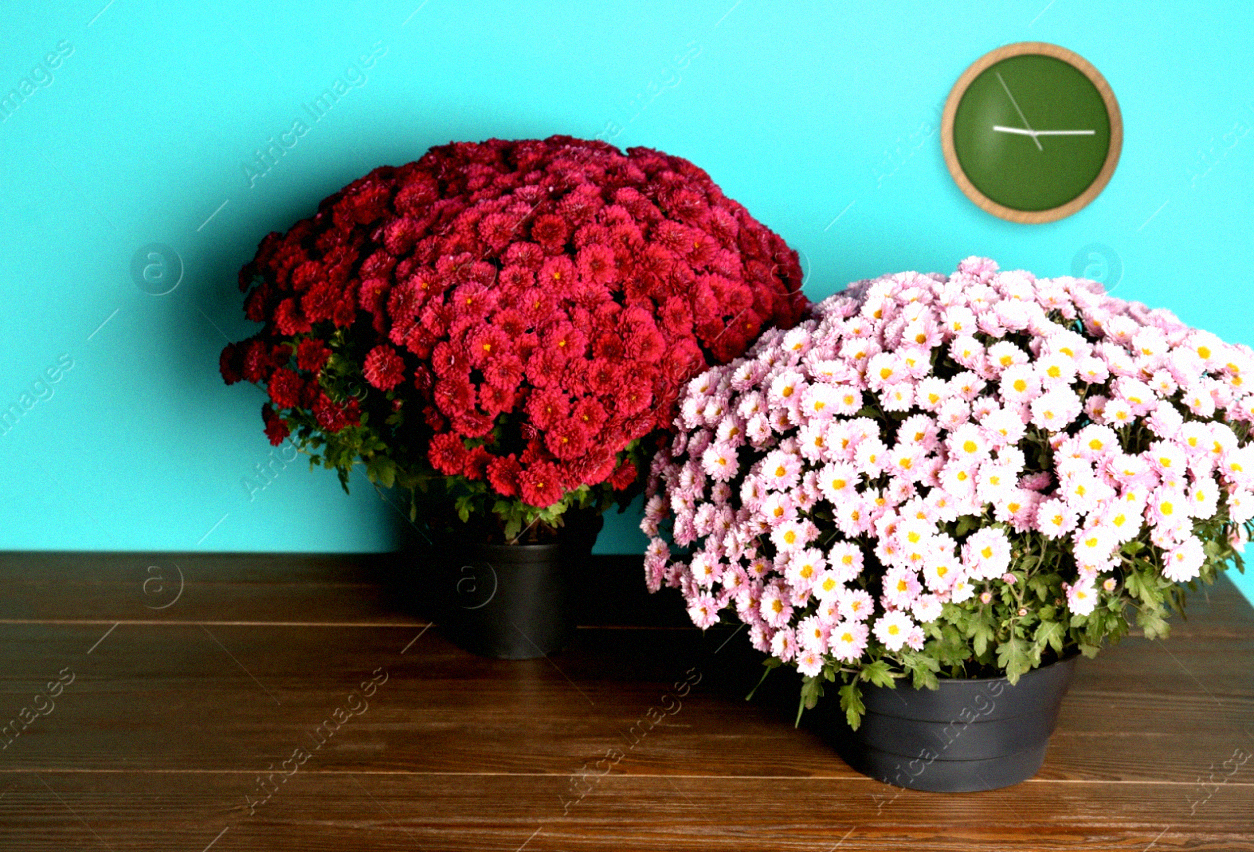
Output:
9.14.55
